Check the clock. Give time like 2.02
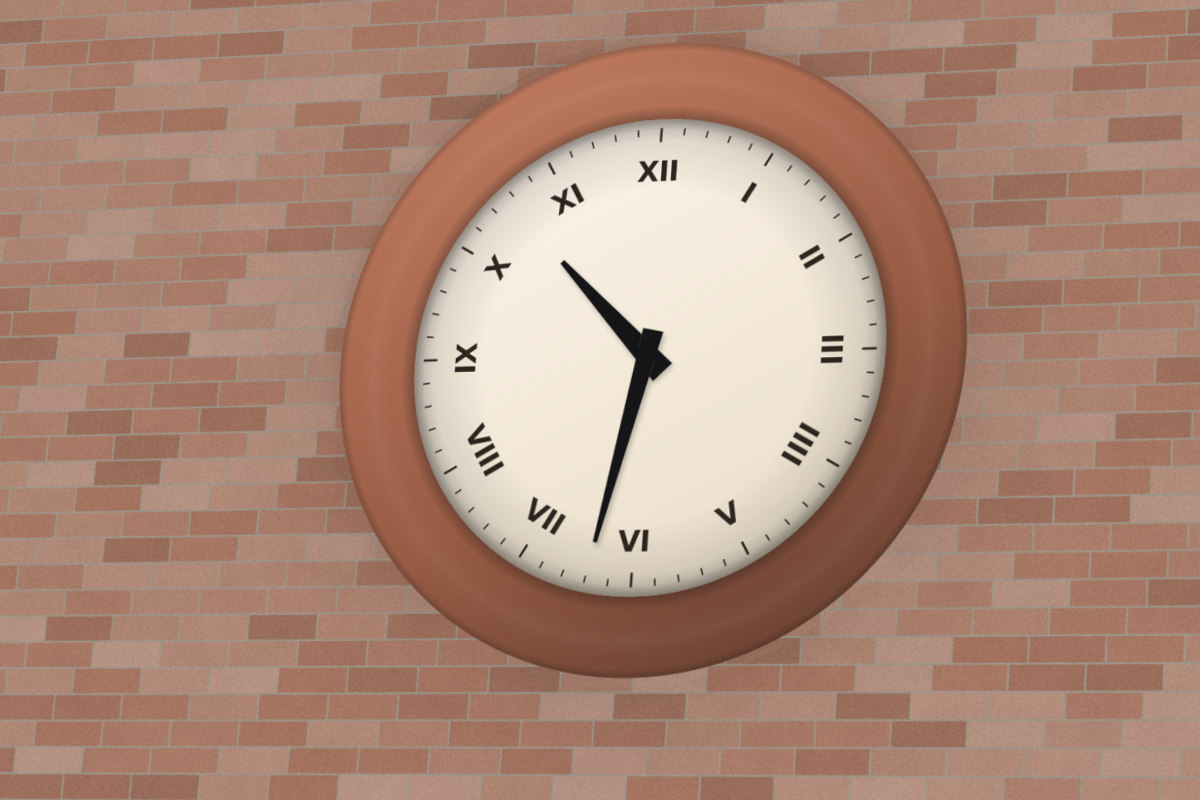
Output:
10.32
